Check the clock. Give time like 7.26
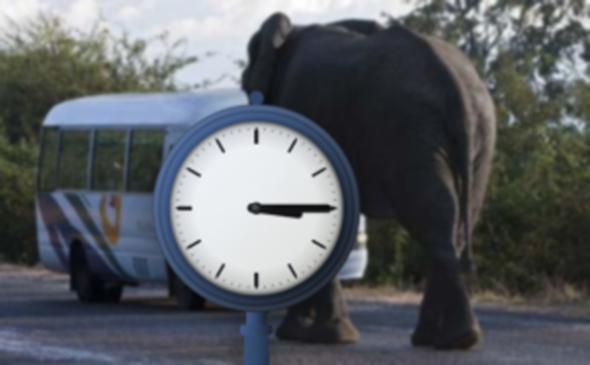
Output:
3.15
